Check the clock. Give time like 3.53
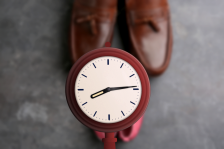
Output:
8.14
